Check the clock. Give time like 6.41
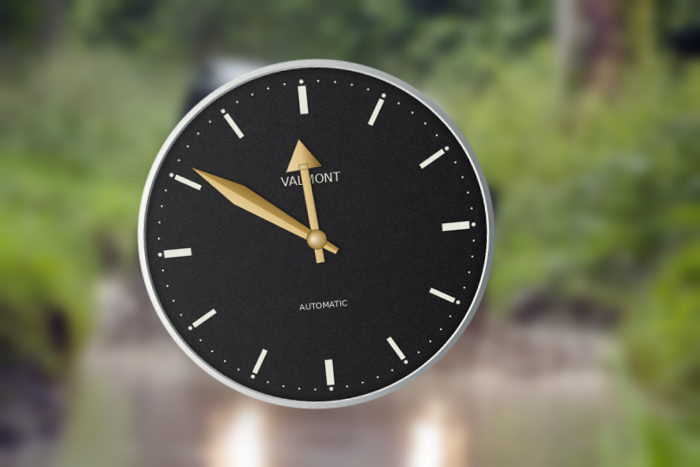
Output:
11.51
